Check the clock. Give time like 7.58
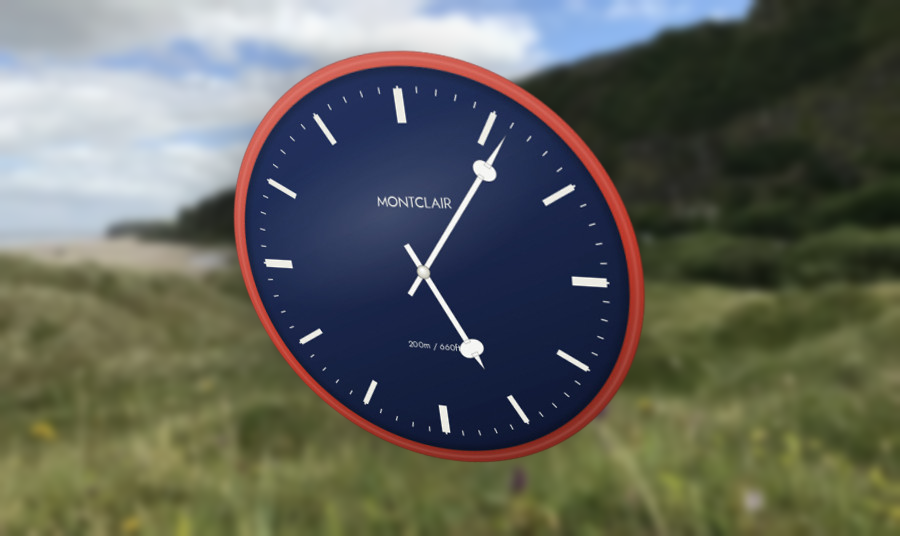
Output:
5.06
